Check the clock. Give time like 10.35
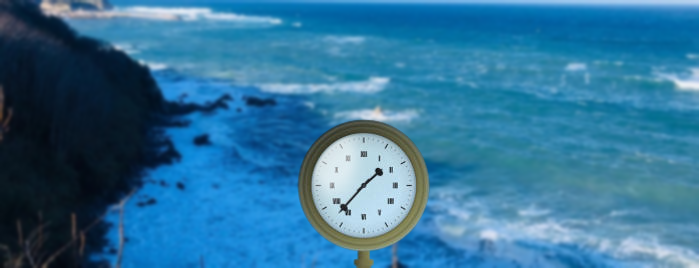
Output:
1.37
